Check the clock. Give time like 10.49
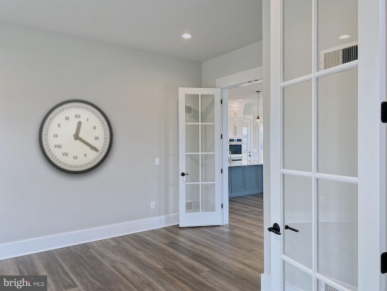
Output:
12.20
